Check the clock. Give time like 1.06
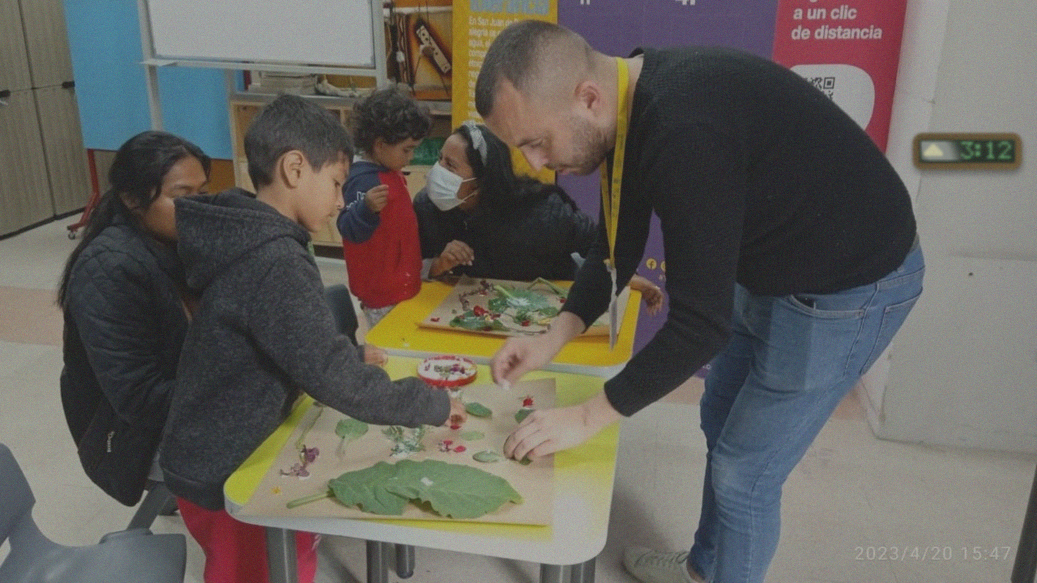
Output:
3.12
